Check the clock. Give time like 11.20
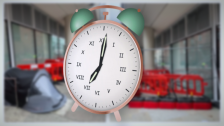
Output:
7.01
